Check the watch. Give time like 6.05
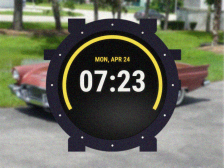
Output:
7.23
